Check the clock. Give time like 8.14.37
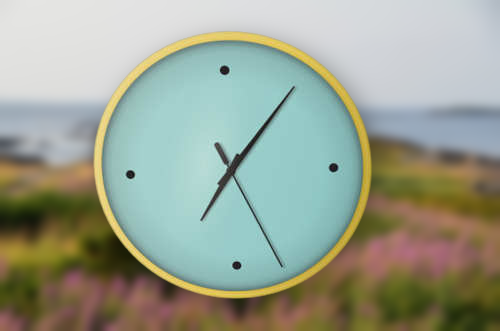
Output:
7.06.26
